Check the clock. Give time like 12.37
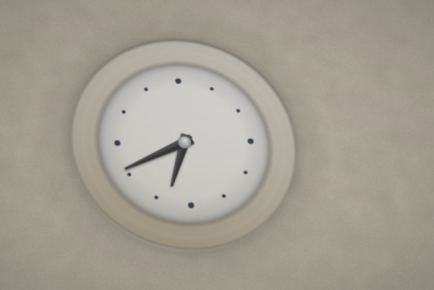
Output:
6.41
